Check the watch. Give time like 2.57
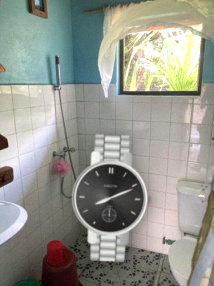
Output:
8.11
